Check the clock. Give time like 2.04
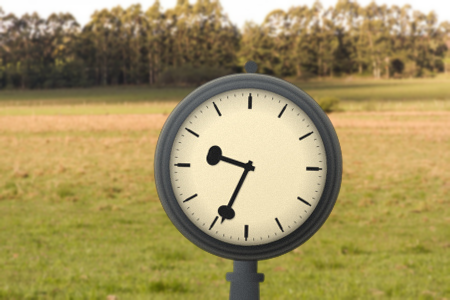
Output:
9.34
